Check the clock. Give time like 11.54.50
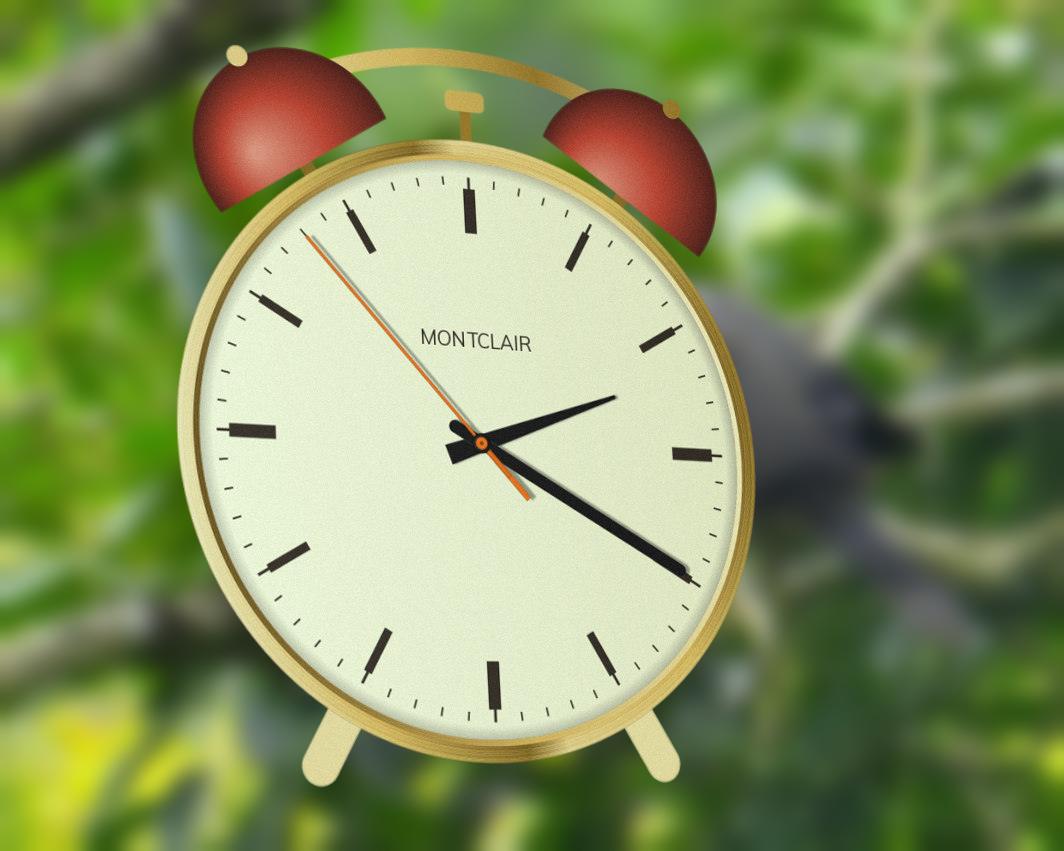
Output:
2.19.53
